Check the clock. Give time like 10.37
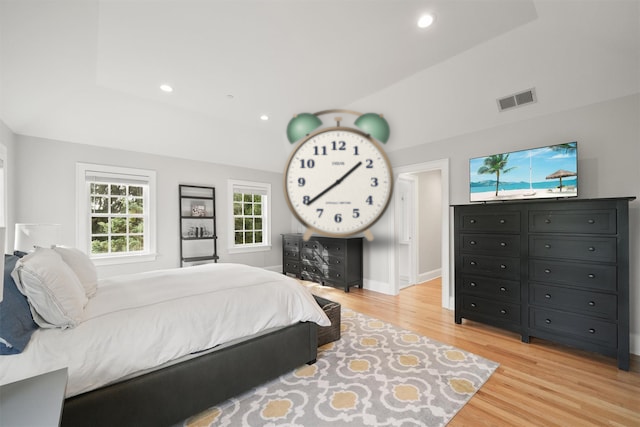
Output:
1.39
